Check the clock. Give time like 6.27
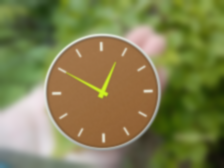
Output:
12.50
